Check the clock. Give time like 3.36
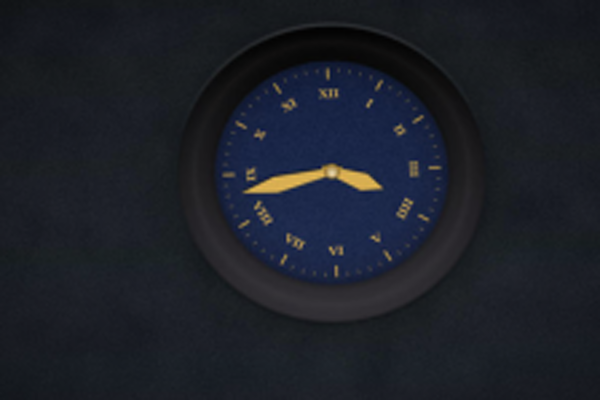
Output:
3.43
